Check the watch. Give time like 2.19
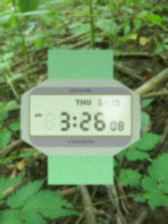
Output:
3.26
